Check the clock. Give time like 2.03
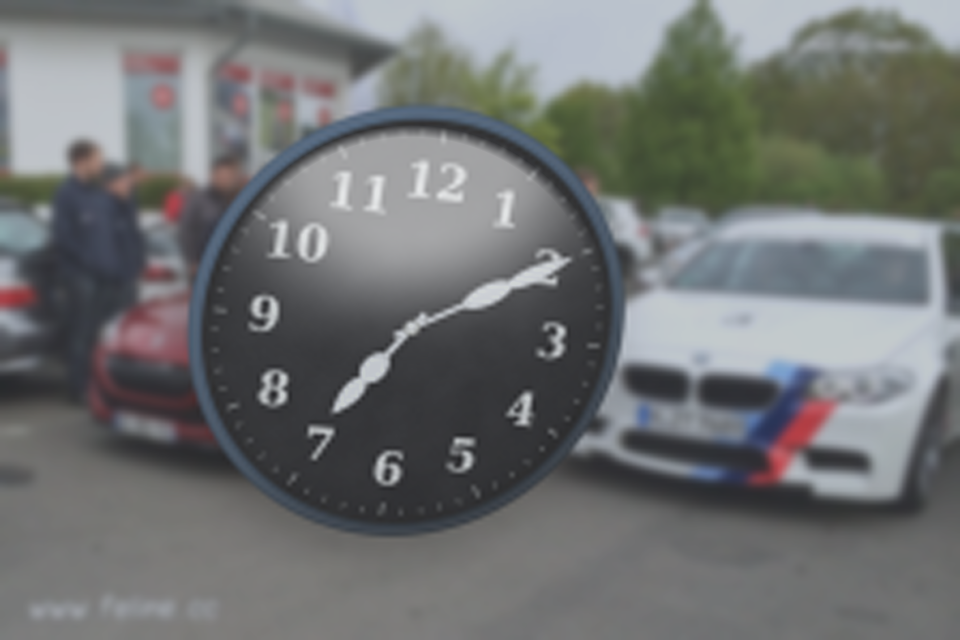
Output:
7.10
